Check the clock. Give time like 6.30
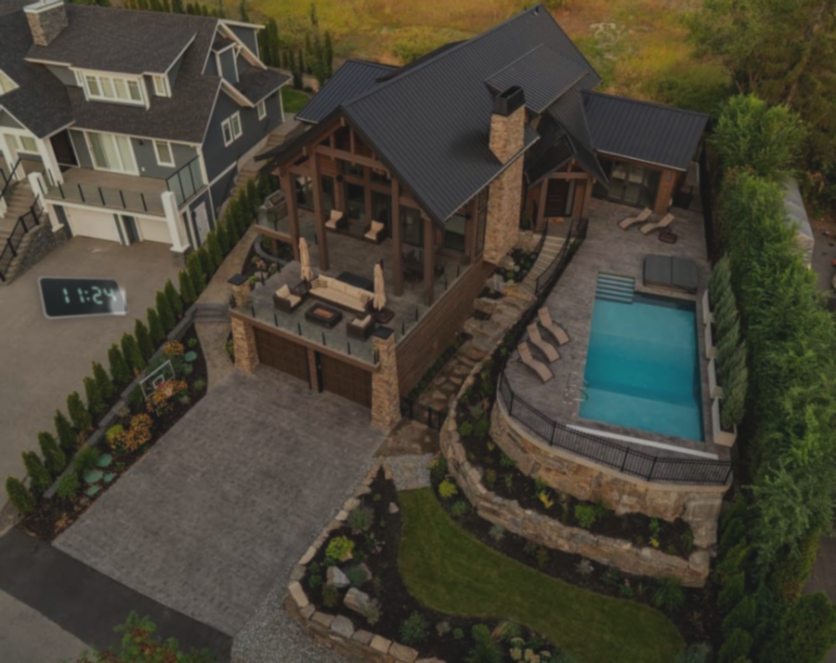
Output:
11.24
